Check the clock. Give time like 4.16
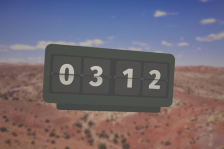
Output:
3.12
